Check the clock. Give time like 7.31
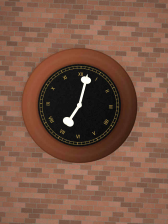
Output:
7.02
